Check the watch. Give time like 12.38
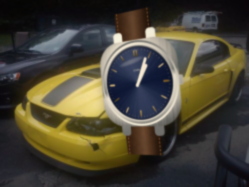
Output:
1.04
